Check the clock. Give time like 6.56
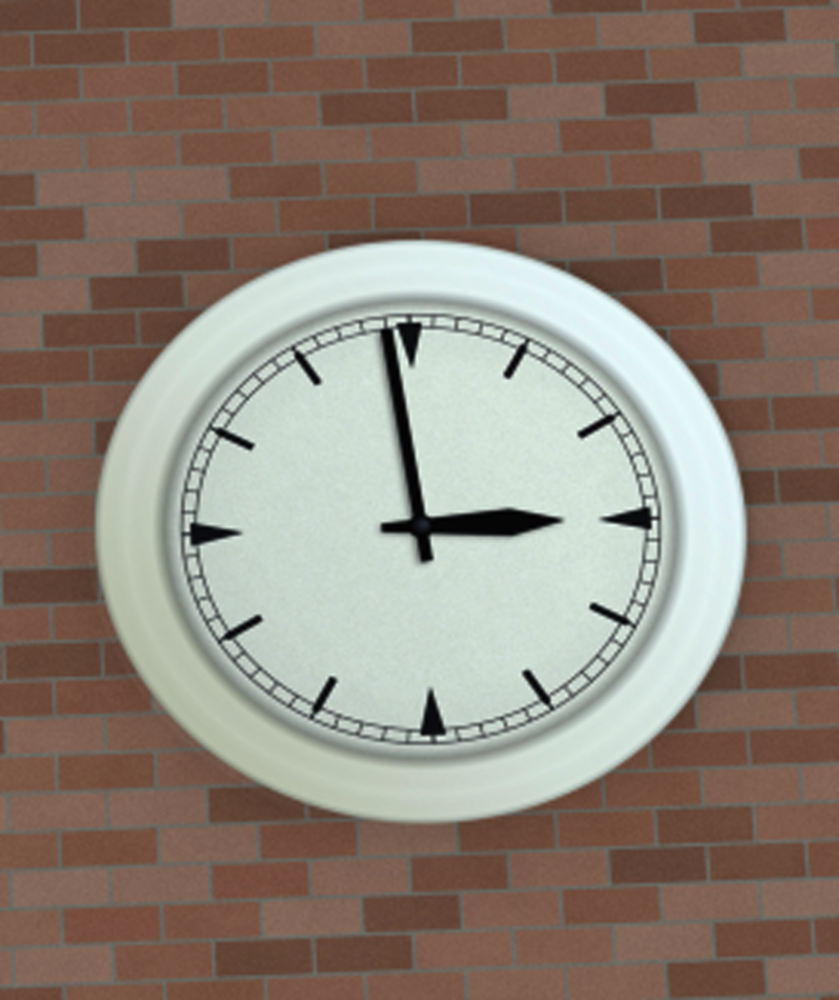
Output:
2.59
